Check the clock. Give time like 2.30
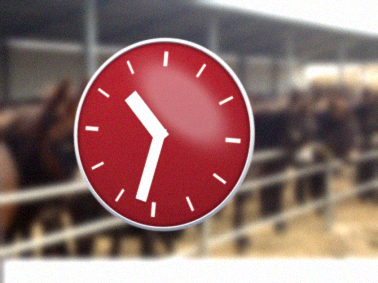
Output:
10.32
